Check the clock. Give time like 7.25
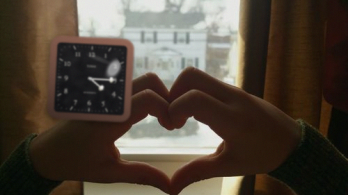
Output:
4.15
